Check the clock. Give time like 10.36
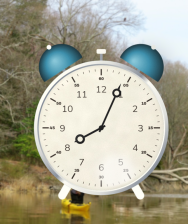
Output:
8.04
